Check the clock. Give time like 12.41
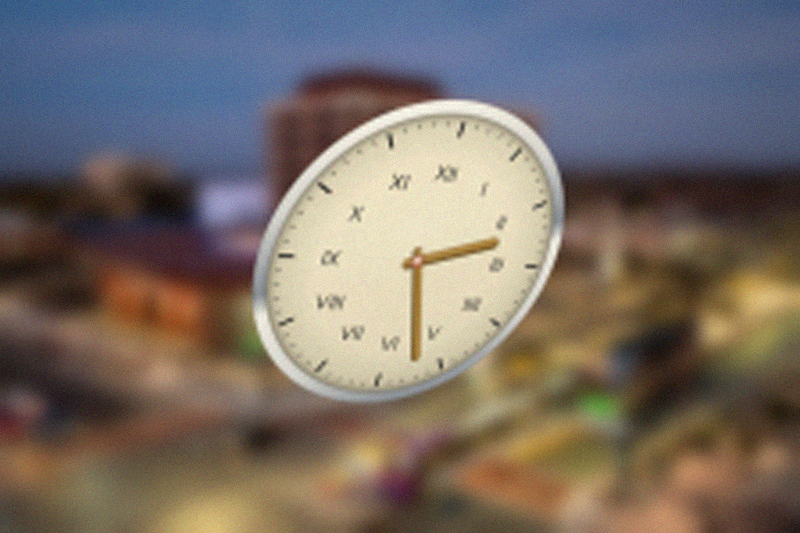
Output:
2.27
